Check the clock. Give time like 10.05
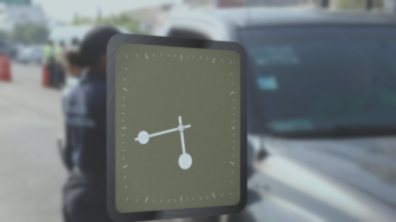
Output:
5.43
